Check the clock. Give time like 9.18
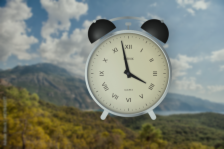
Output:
3.58
